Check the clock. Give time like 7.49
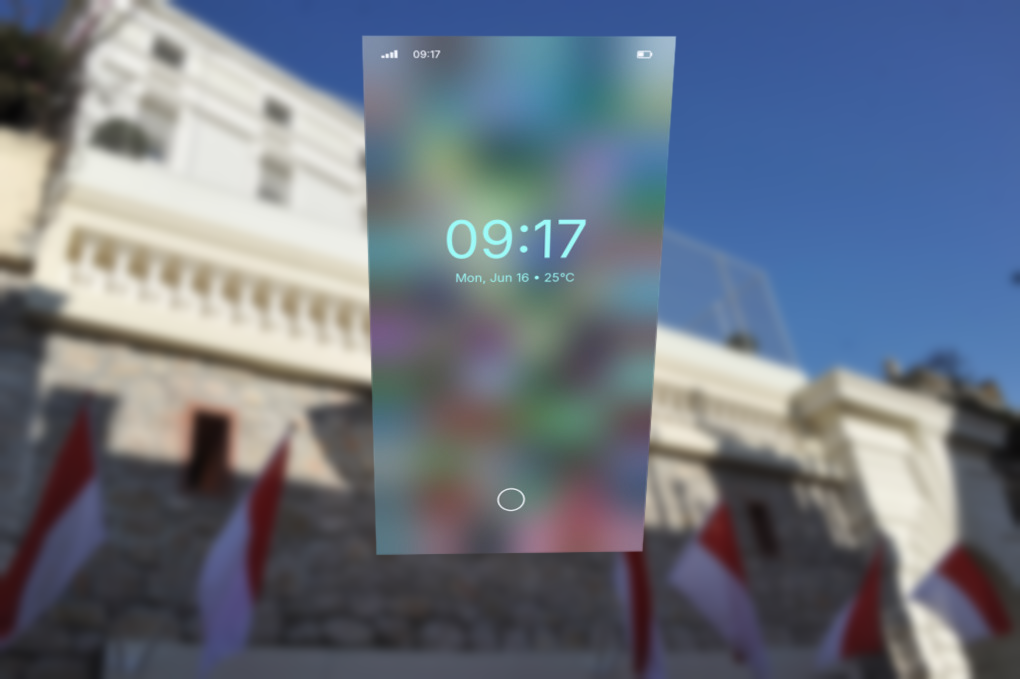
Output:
9.17
